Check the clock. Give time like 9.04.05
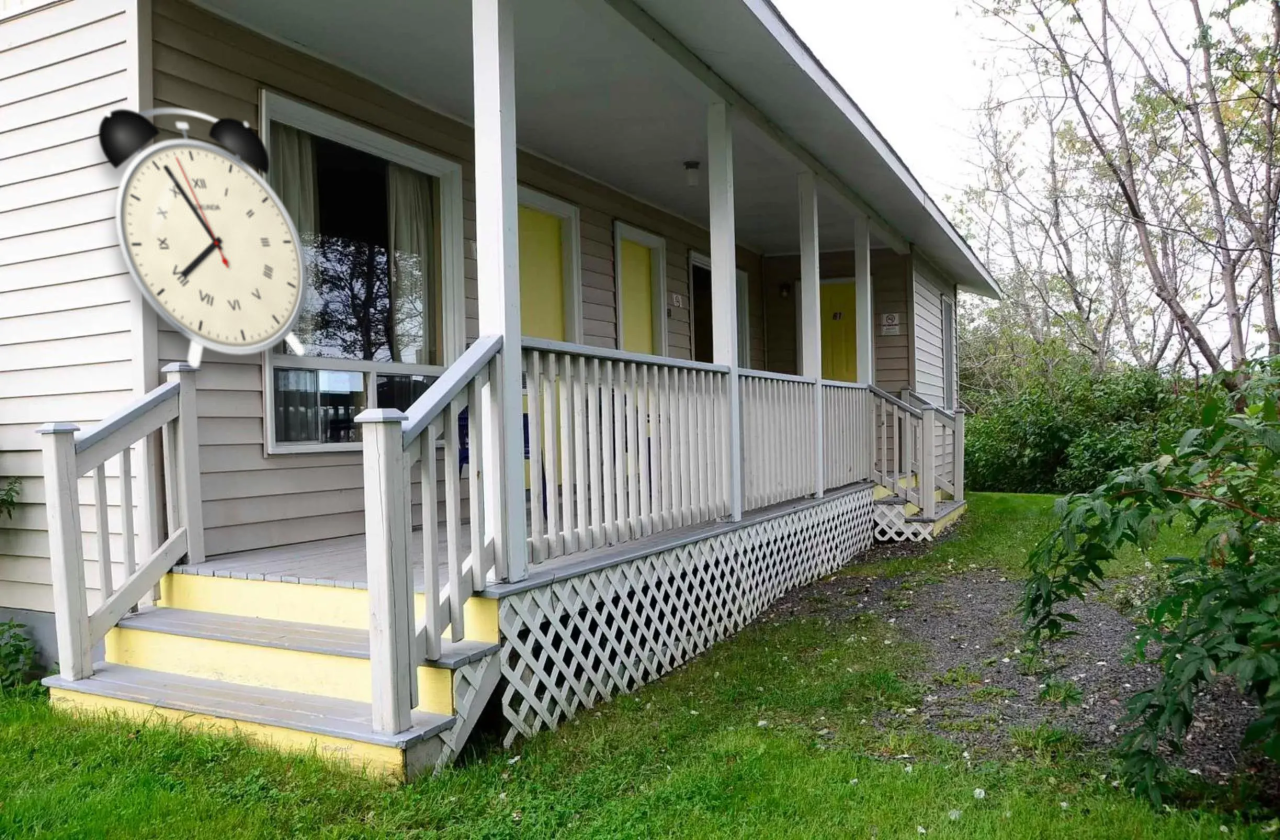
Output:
7.55.58
